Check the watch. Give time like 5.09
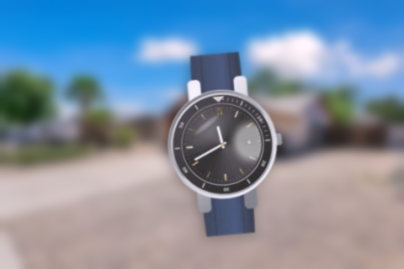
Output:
11.41
